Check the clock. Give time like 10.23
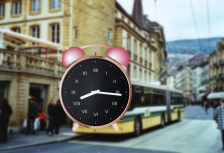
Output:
8.16
